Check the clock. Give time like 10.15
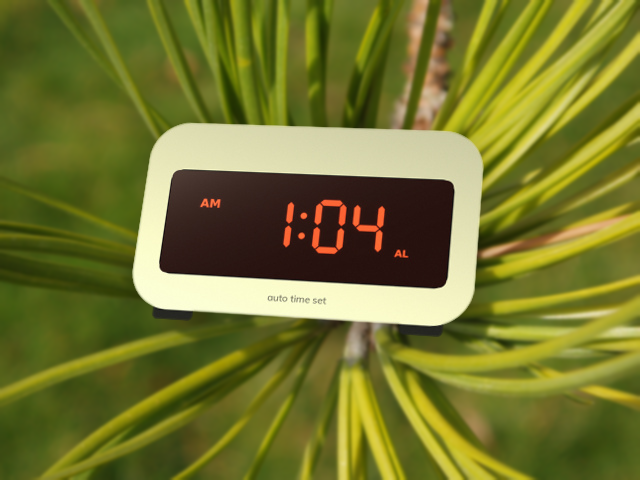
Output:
1.04
